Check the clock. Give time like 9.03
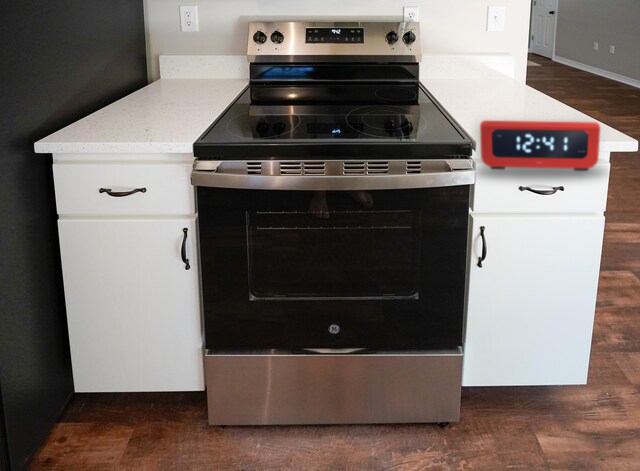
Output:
12.41
